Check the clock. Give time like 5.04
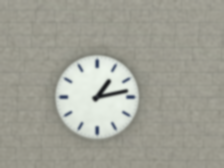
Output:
1.13
